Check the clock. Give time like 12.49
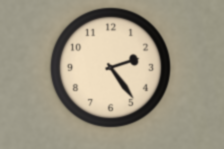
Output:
2.24
